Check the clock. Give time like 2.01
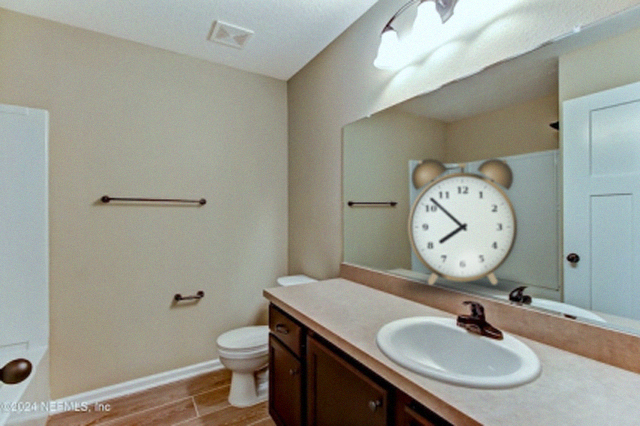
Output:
7.52
